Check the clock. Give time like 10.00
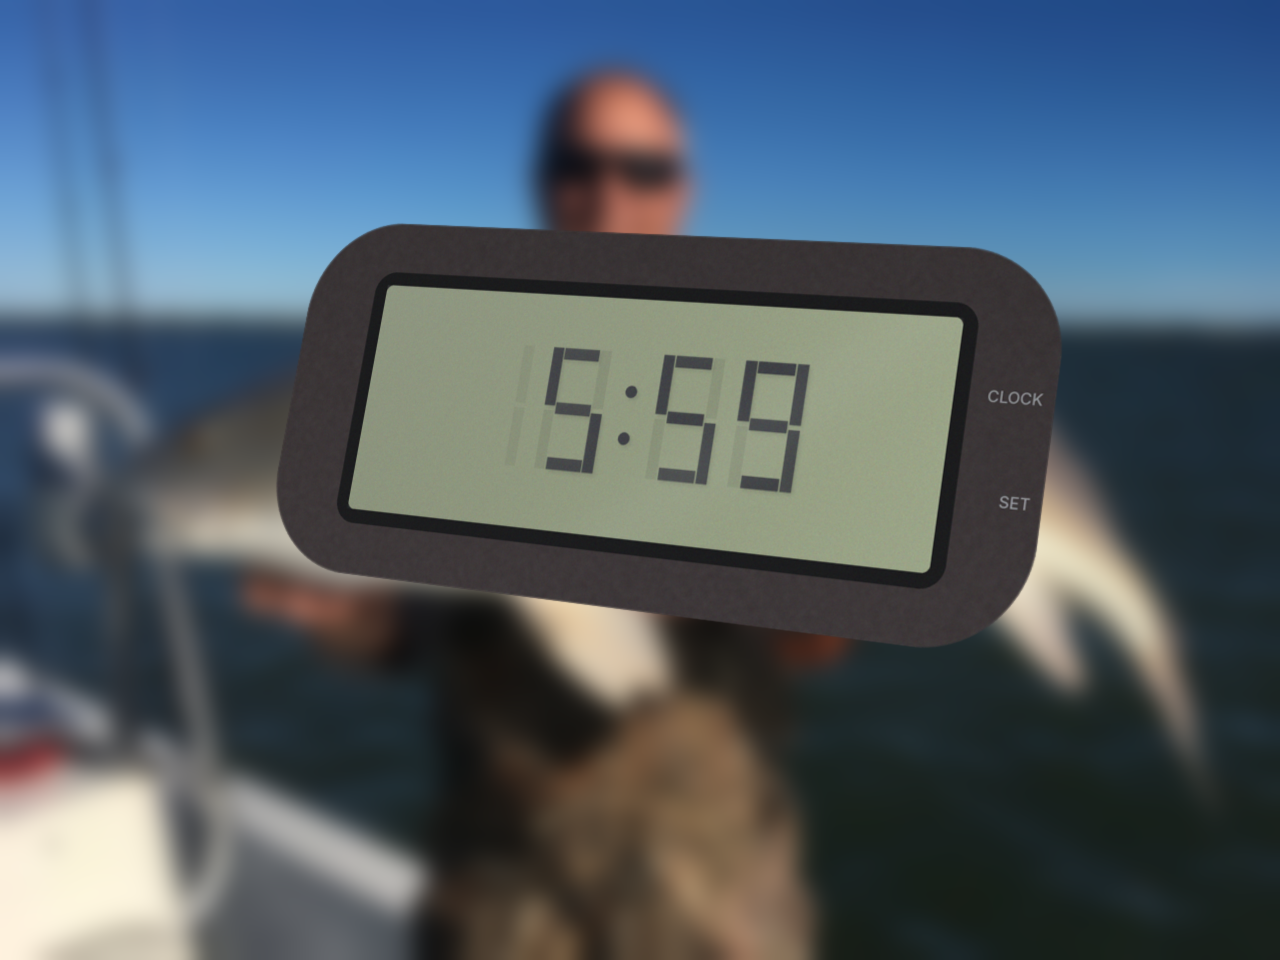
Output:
5.59
